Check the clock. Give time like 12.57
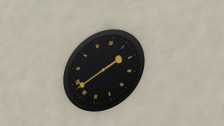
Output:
1.38
